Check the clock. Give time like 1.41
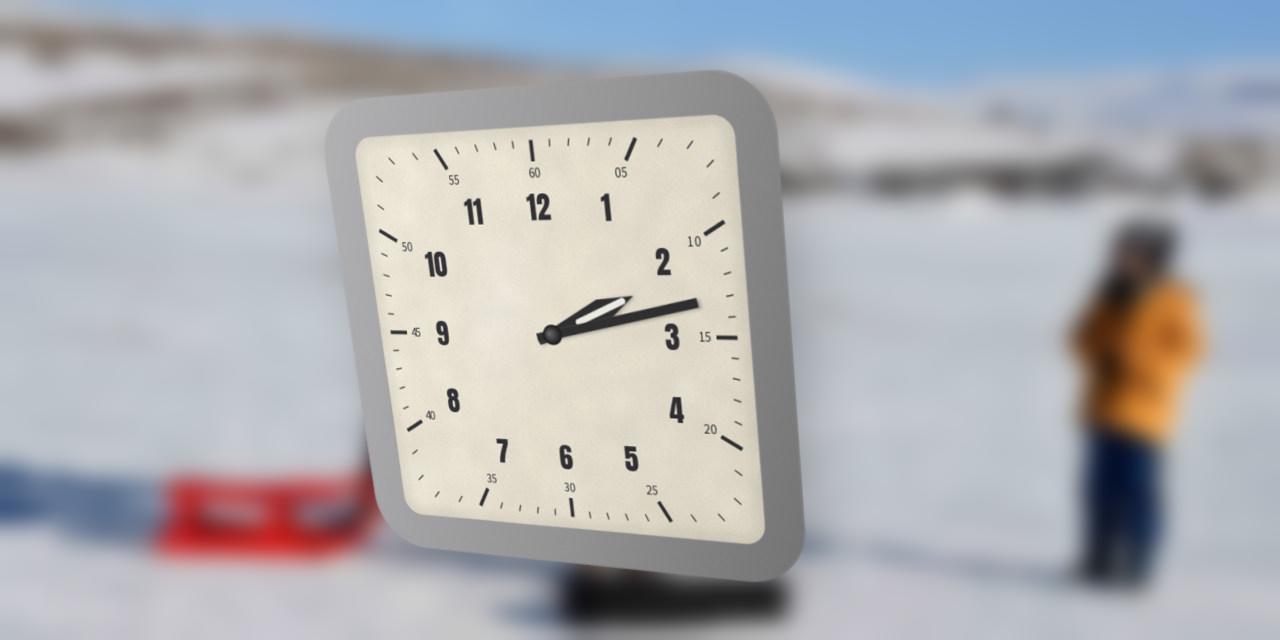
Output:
2.13
